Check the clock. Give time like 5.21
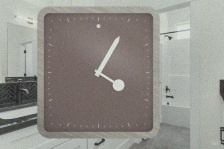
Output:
4.05
